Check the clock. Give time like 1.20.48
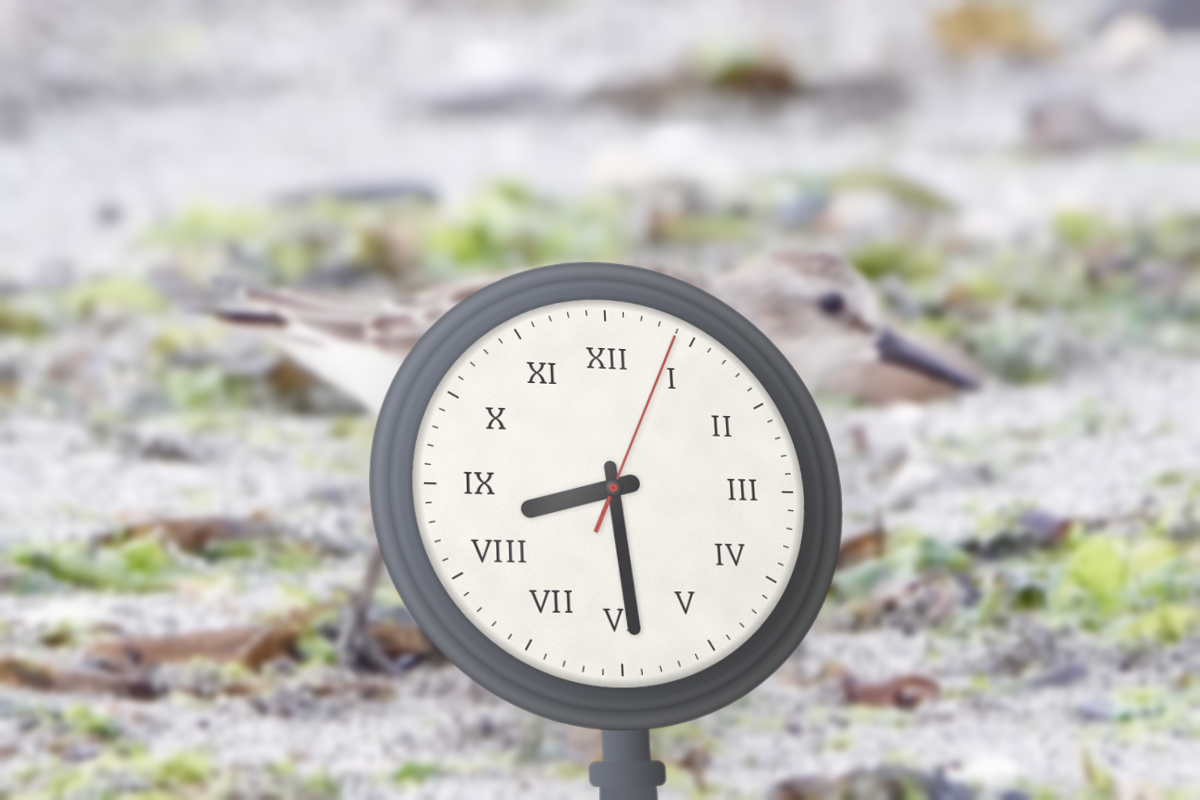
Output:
8.29.04
